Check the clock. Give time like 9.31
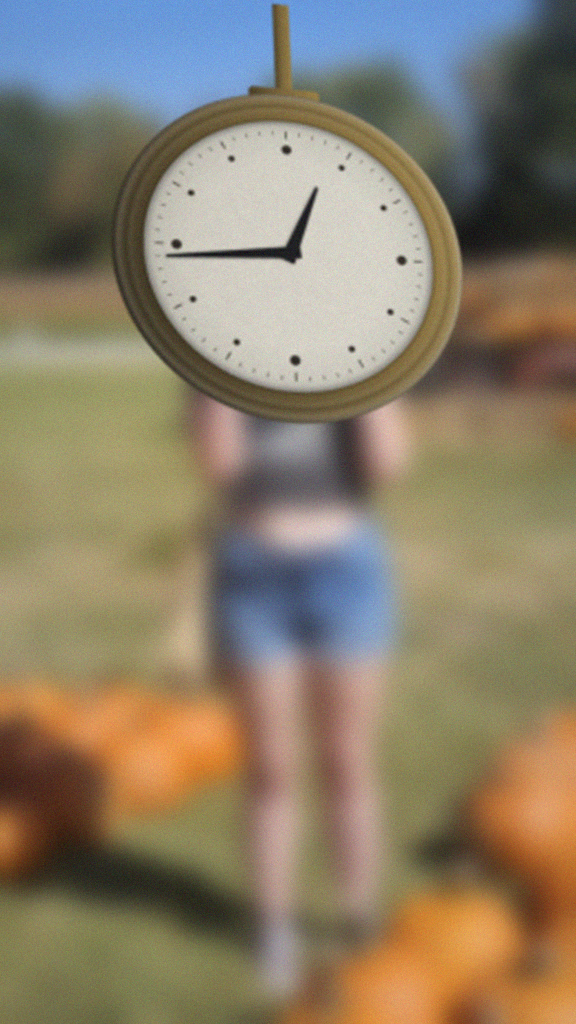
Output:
12.44
